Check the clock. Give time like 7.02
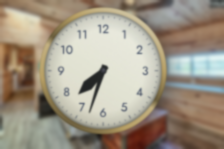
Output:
7.33
